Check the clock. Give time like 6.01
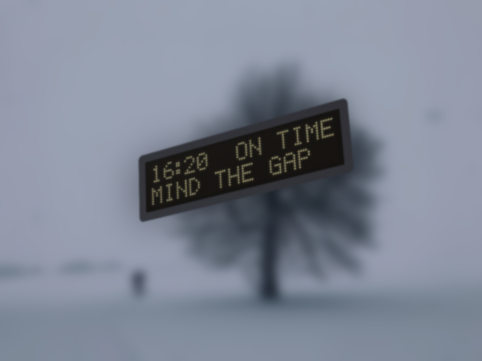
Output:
16.20
